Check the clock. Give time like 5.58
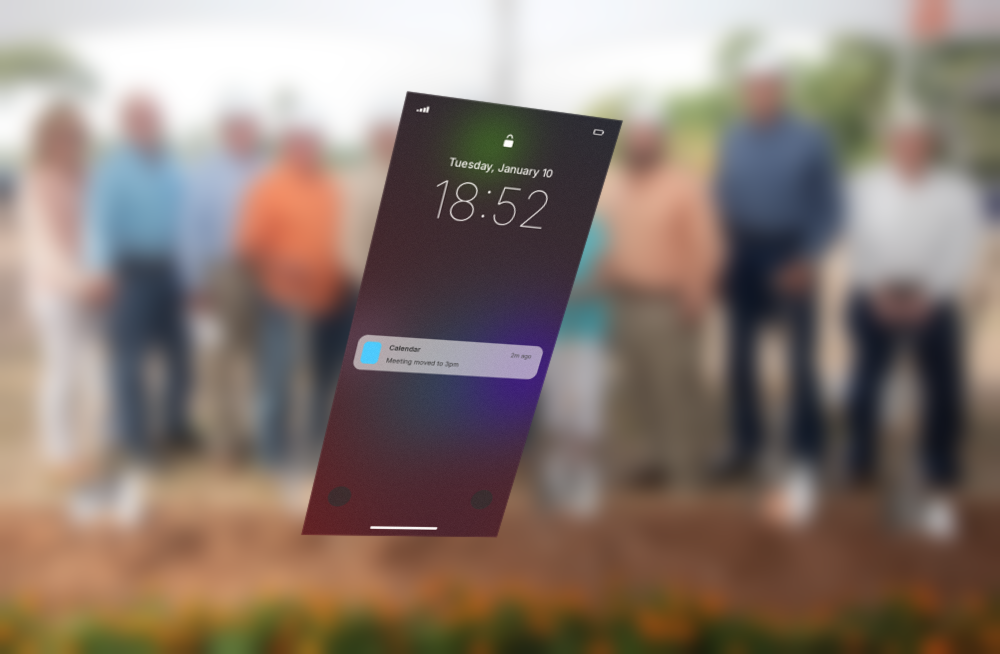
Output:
18.52
